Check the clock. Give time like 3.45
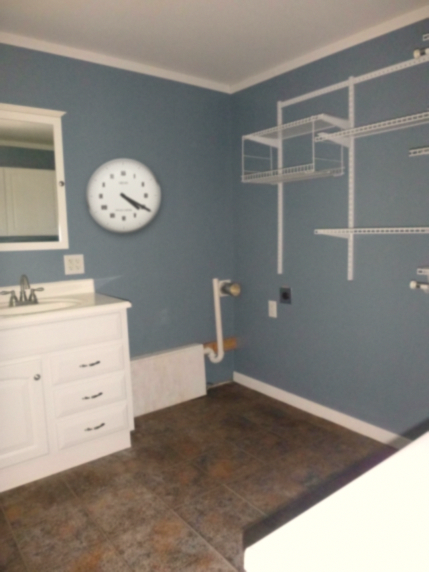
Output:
4.20
